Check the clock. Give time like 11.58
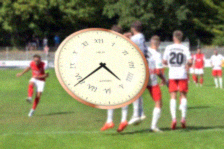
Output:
4.39
